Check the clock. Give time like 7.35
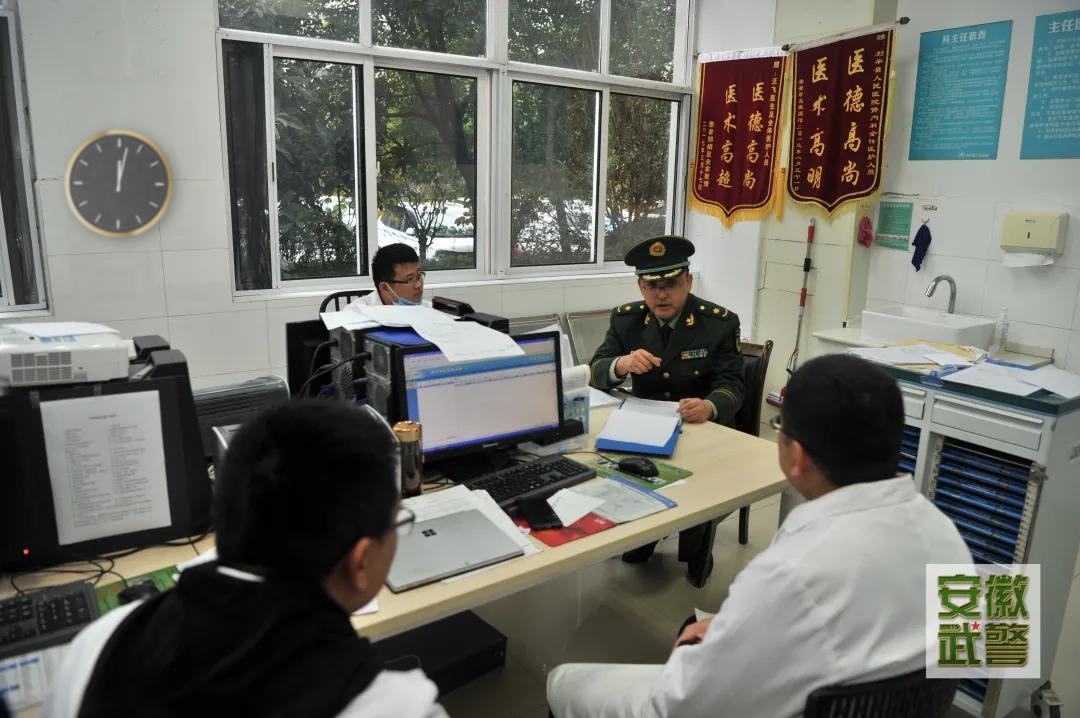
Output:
12.02
